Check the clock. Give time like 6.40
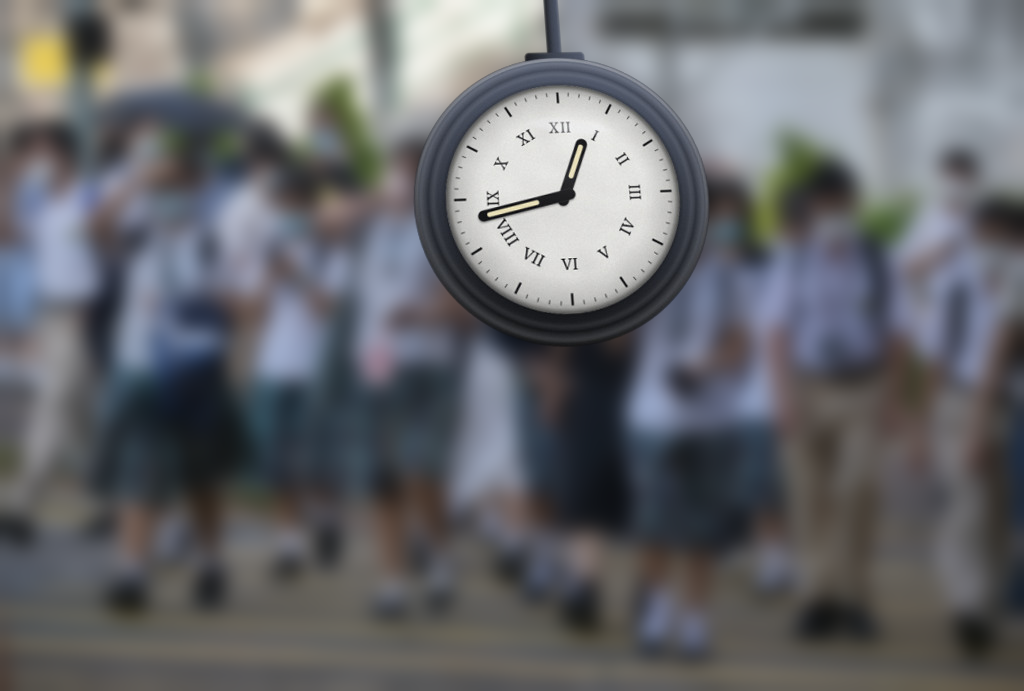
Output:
12.43
